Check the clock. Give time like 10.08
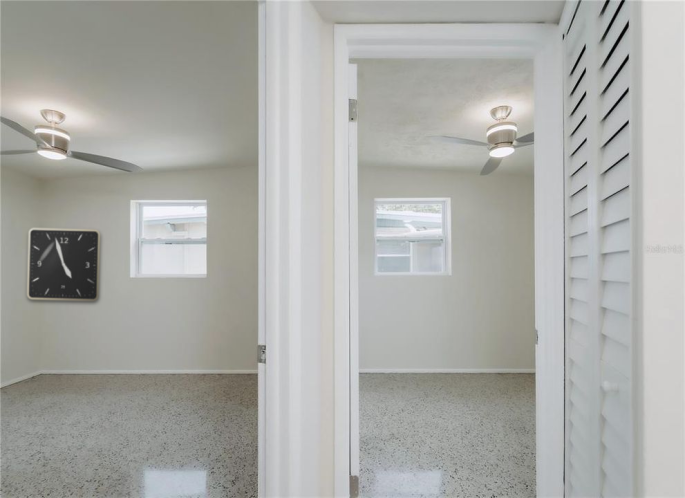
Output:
4.57
